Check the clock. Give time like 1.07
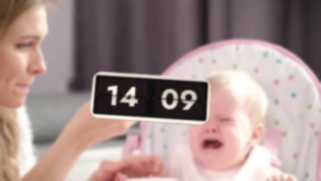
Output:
14.09
